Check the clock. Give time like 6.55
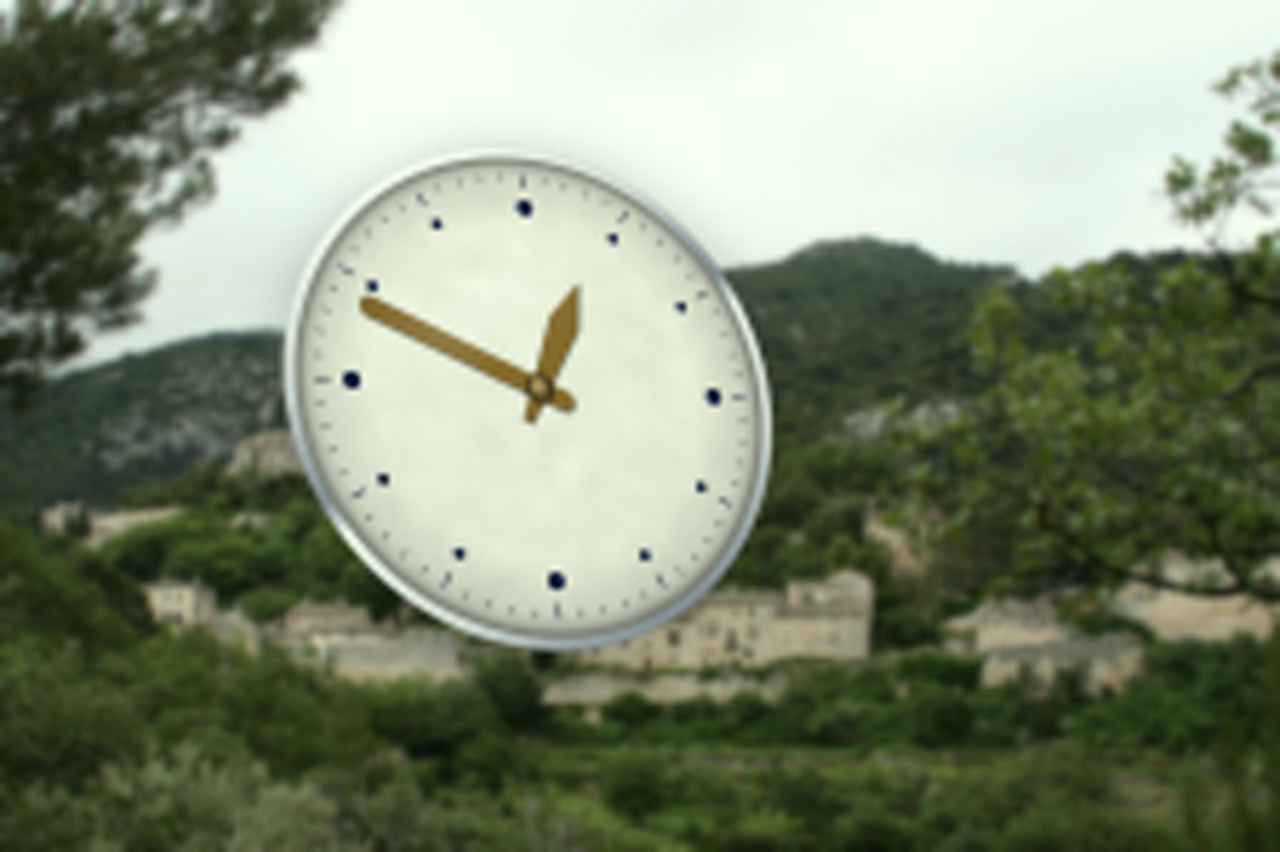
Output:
12.49
